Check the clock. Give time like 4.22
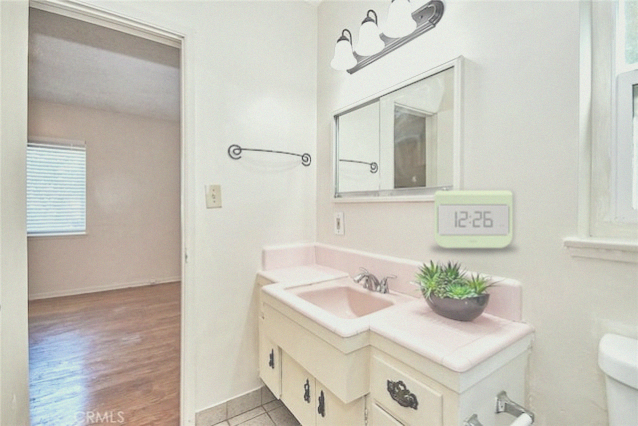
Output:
12.26
